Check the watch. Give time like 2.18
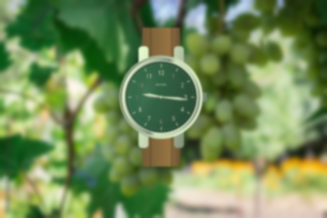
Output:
9.16
